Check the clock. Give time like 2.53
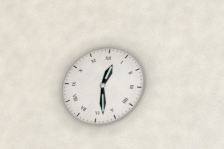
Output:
12.28
